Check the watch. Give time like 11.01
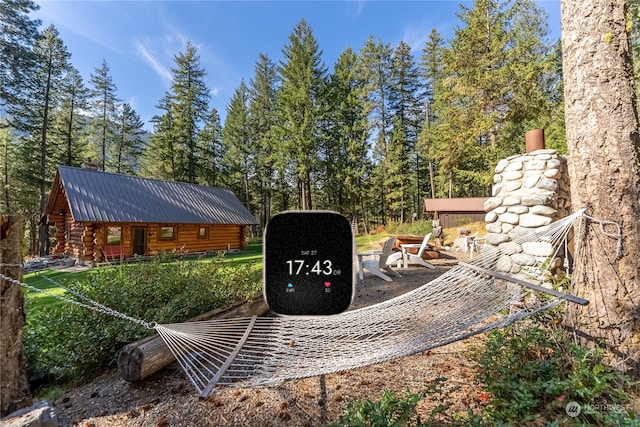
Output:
17.43
